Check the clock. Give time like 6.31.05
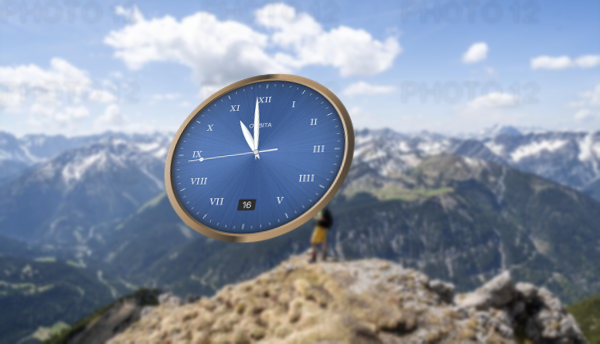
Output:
10.58.44
